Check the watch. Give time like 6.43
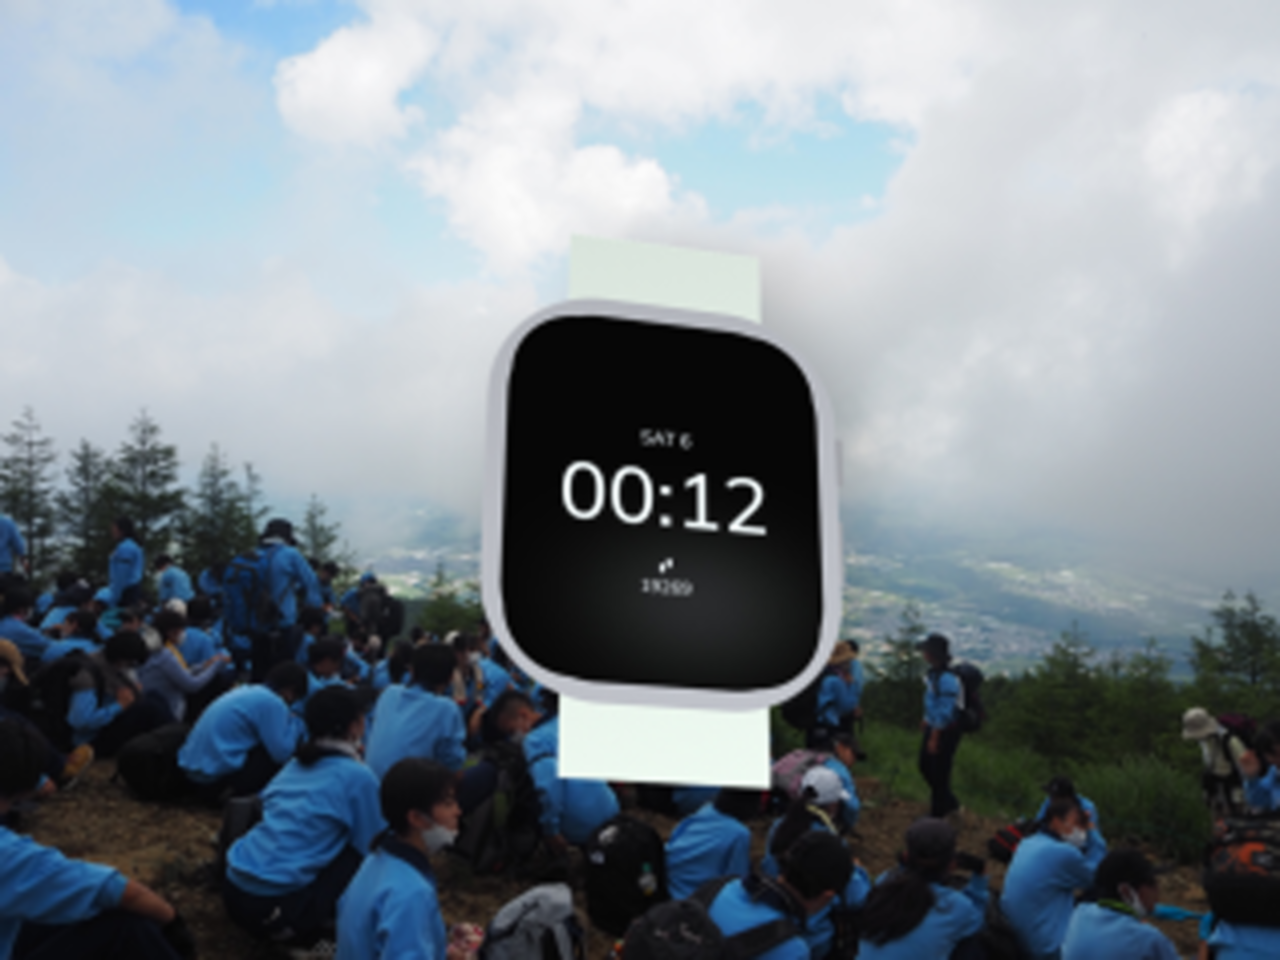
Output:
0.12
